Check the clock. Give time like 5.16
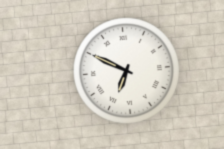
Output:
6.50
